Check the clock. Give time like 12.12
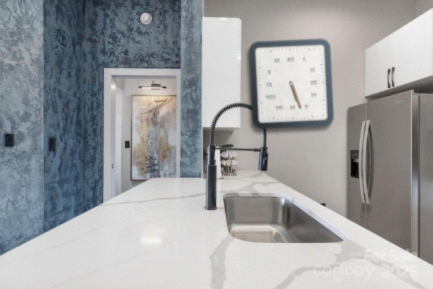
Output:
5.27
